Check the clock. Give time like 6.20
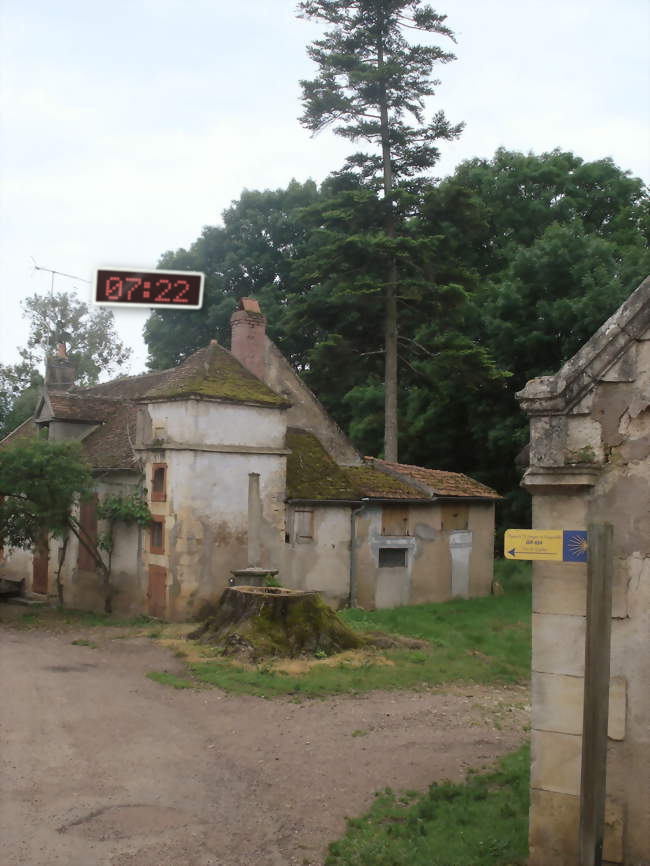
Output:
7.22
